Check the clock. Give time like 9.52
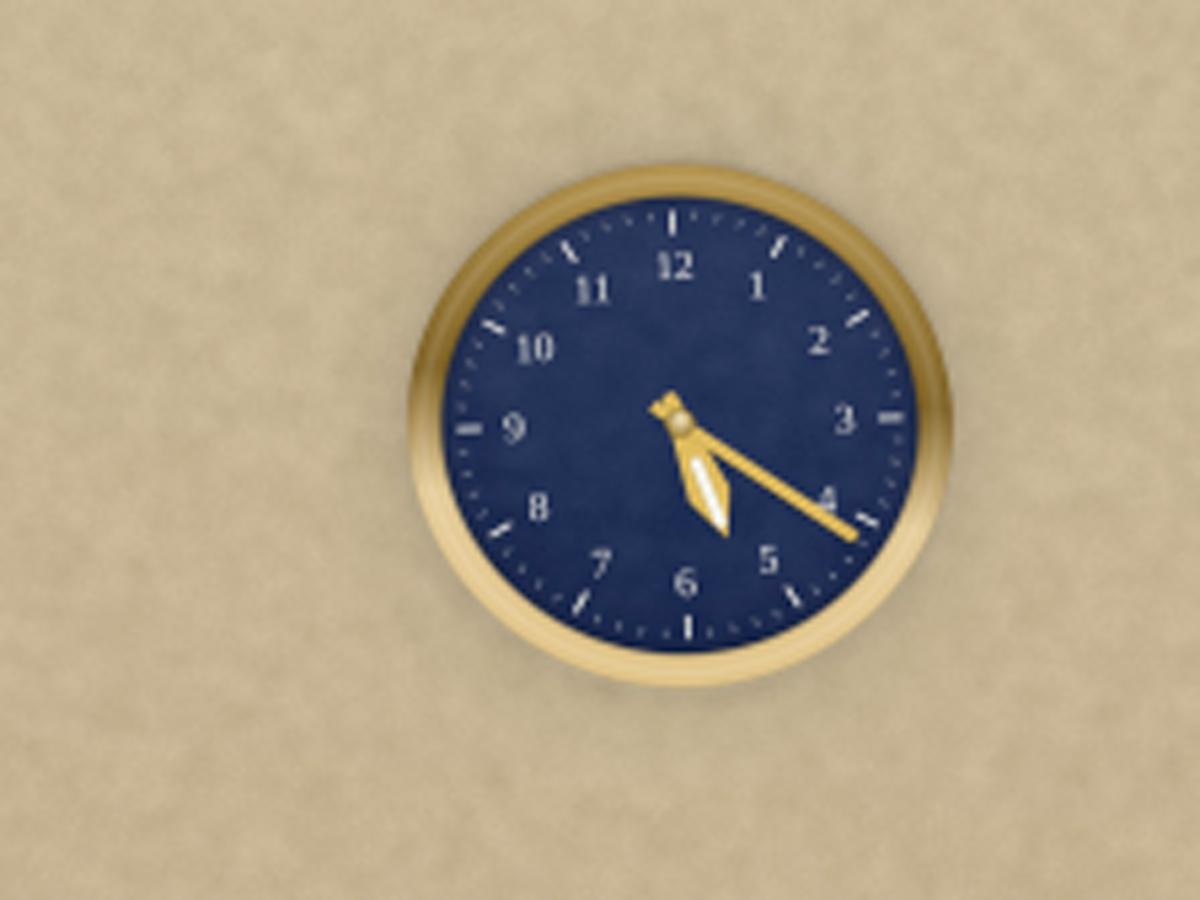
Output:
5.21
